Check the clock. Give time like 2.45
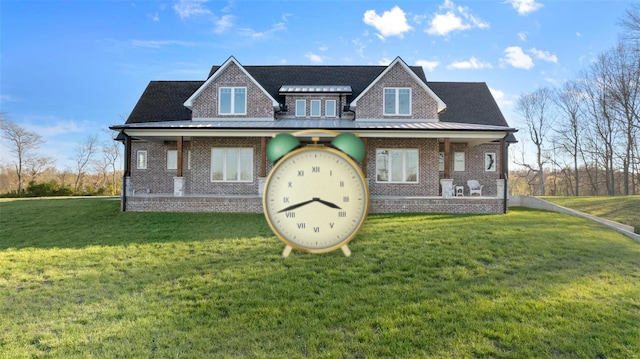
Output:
3.42
